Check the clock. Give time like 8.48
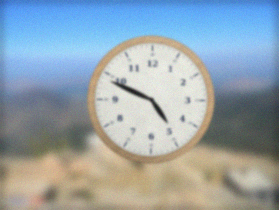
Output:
4.49
